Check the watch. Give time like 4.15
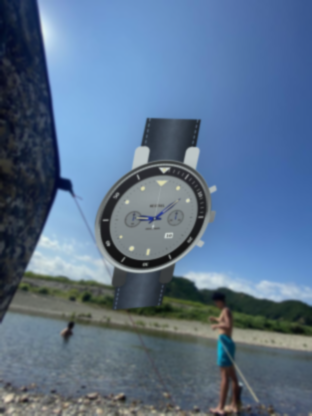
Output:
9.08
